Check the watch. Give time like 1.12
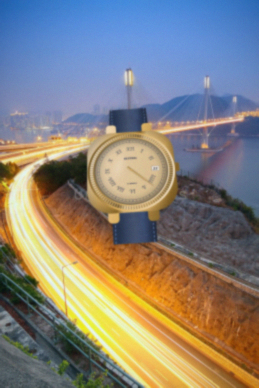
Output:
4.22
